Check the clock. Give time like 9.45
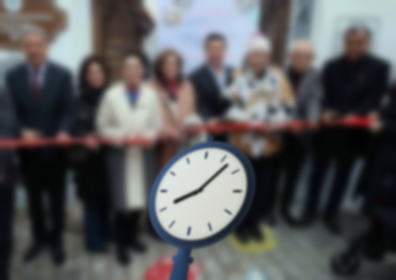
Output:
8.07
